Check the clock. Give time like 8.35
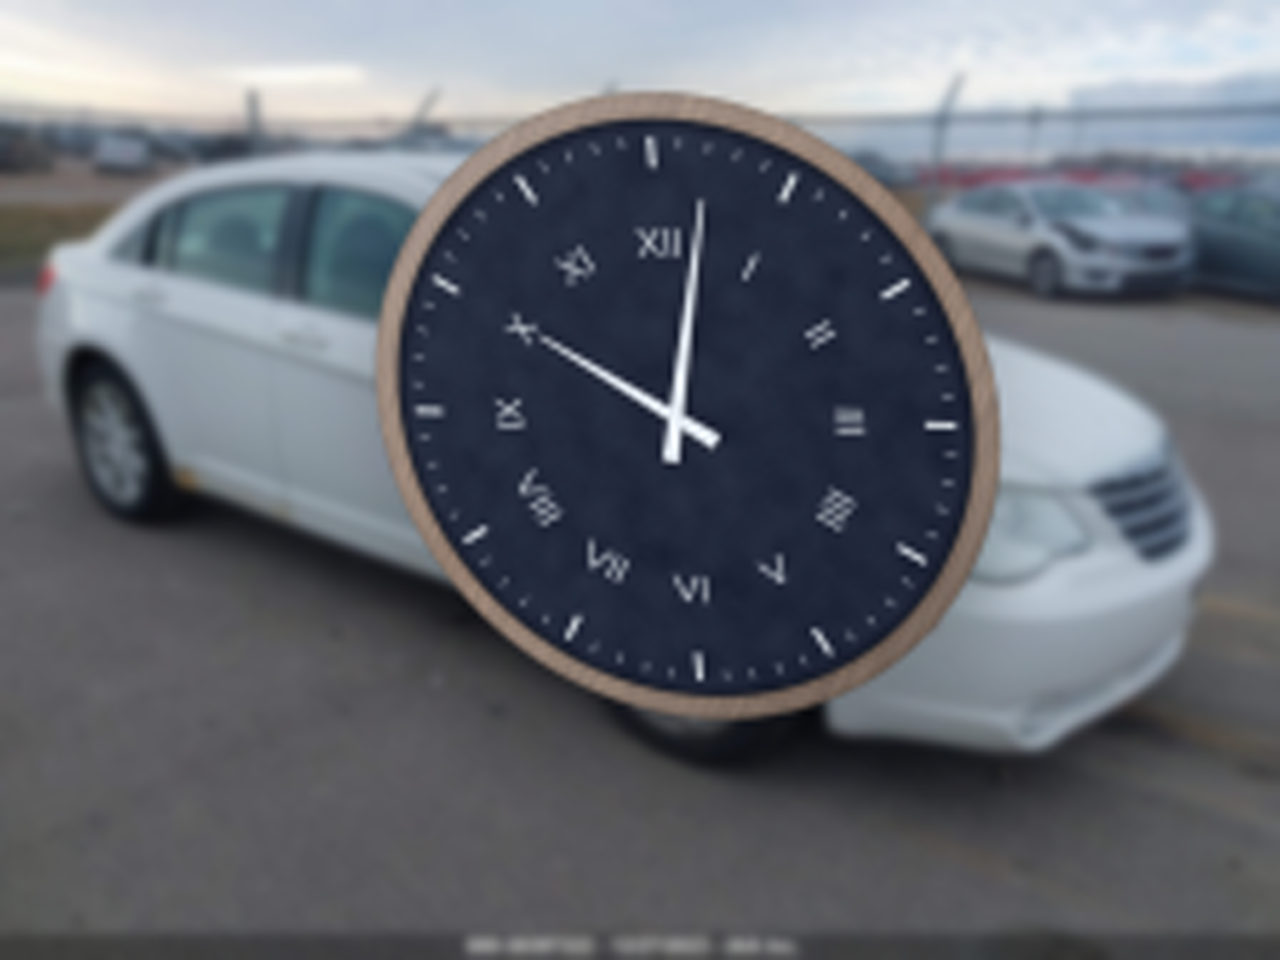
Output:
10.02
